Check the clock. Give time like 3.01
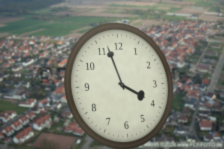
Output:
3.57
